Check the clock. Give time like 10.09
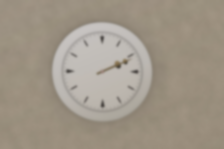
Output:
2.11
